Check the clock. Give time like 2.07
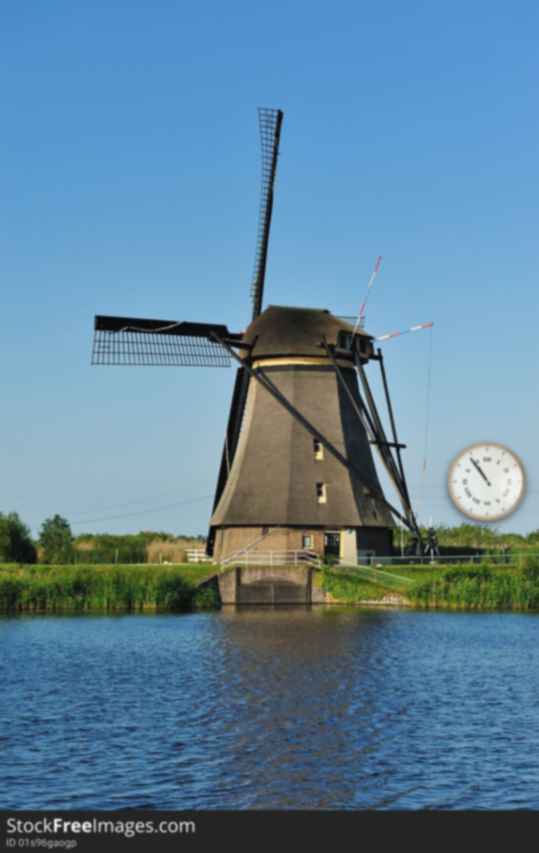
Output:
10.54
